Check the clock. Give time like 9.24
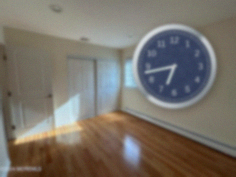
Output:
6.43
